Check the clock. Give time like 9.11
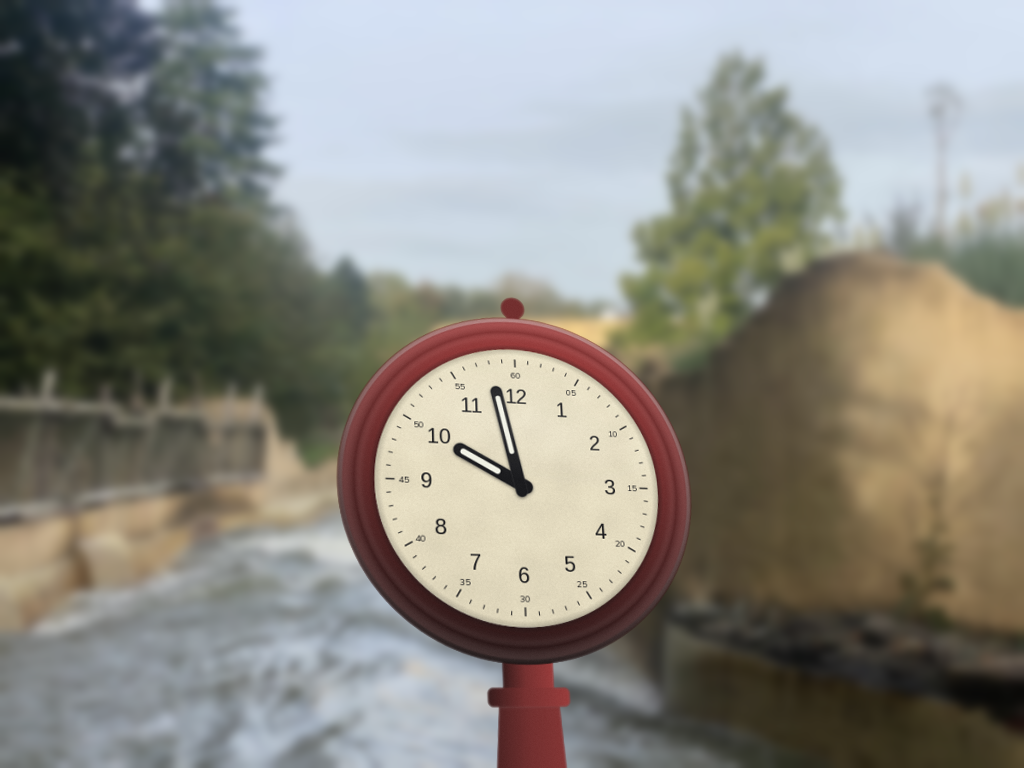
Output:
9.58
